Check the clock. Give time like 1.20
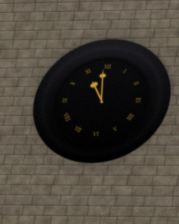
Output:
10.59
